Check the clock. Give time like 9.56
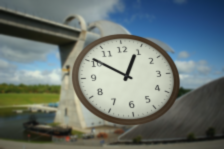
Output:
12.51
